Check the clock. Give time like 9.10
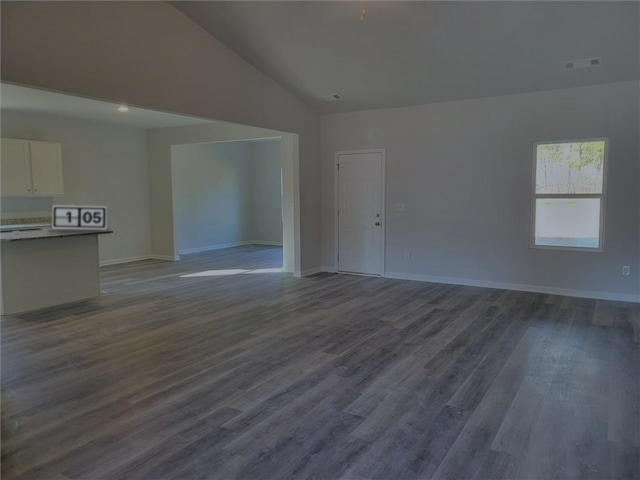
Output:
1.05
